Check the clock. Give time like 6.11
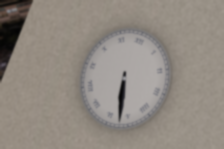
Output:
5.27
